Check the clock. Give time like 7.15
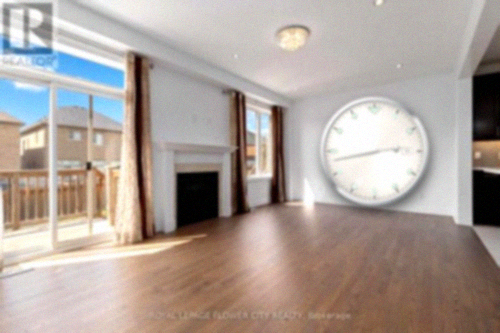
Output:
2.43
